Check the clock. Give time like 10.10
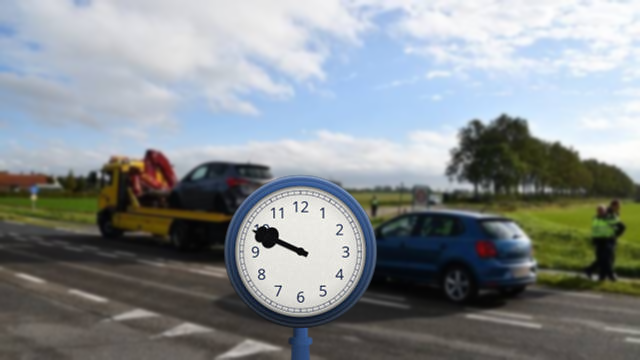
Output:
9.49
